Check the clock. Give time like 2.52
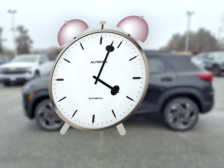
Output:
4.03
